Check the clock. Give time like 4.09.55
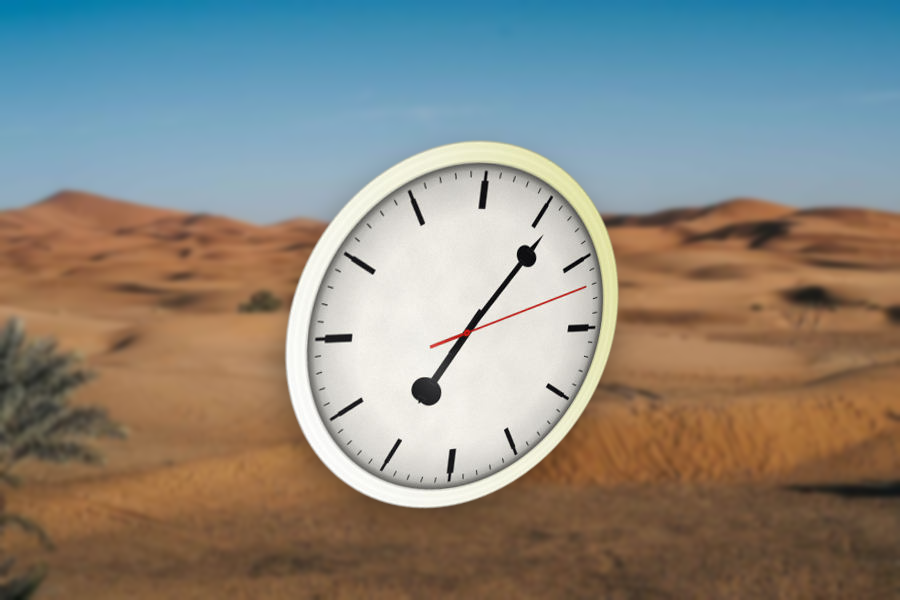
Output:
7.06.12
